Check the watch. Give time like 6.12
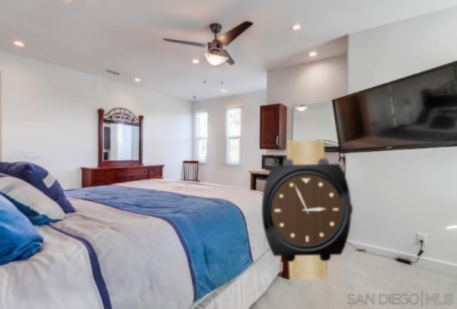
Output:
2.56
